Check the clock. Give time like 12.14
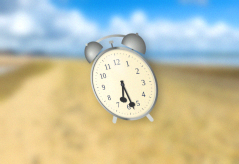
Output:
6.28
